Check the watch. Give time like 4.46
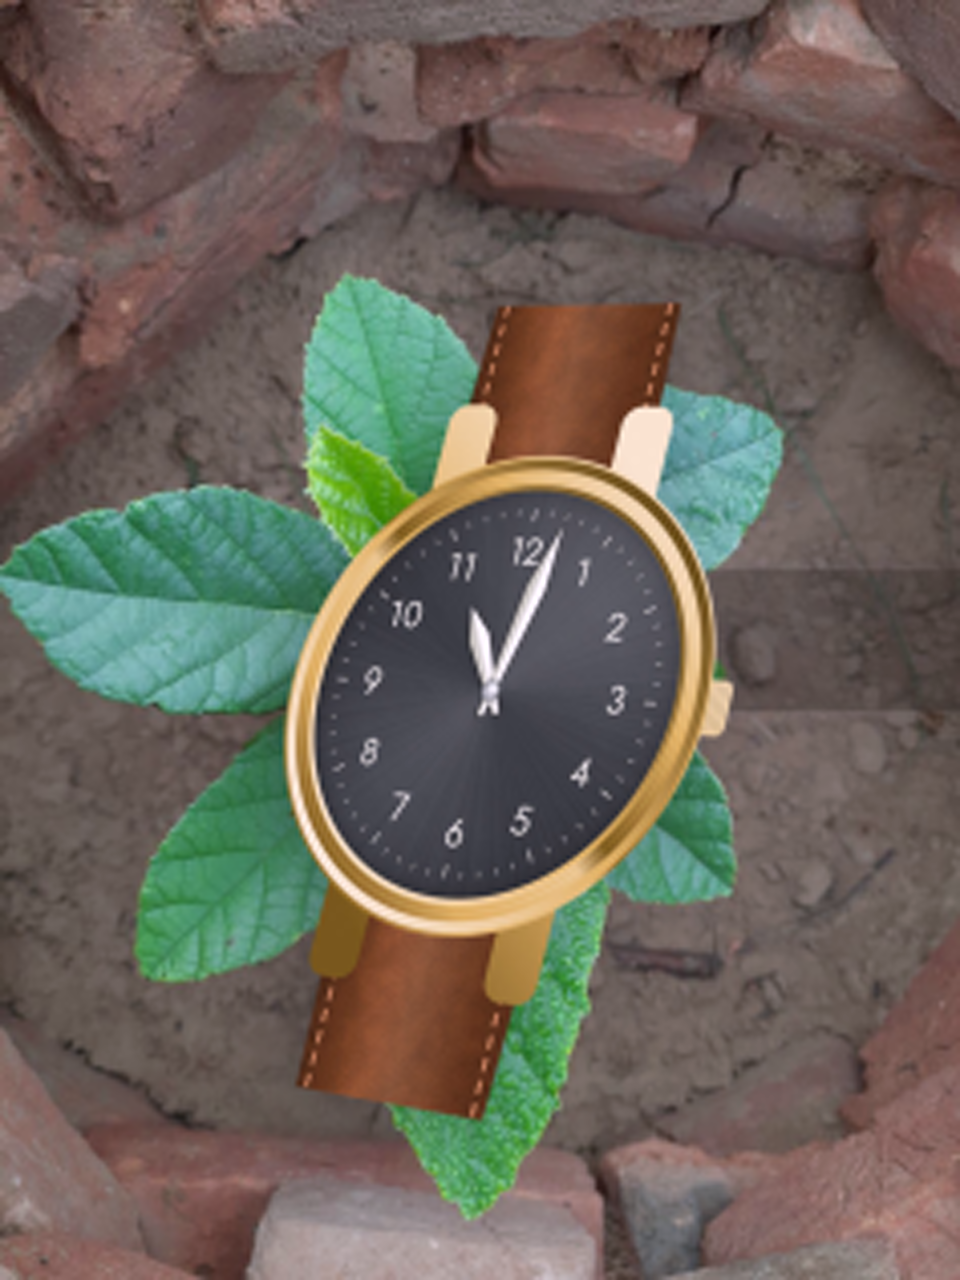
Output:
11.02
